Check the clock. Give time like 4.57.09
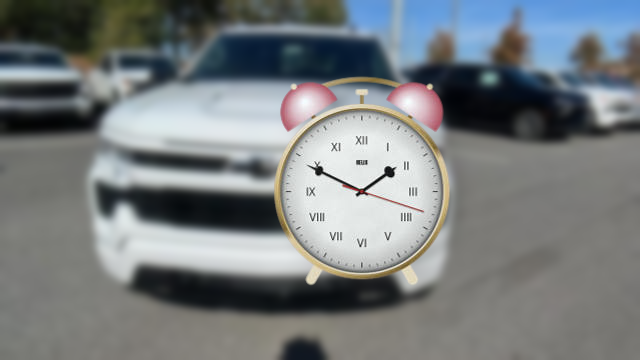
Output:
1.49.18
